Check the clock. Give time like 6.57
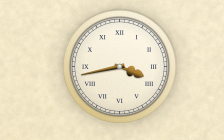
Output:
3.43
